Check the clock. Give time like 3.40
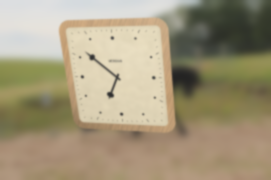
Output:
6.52
